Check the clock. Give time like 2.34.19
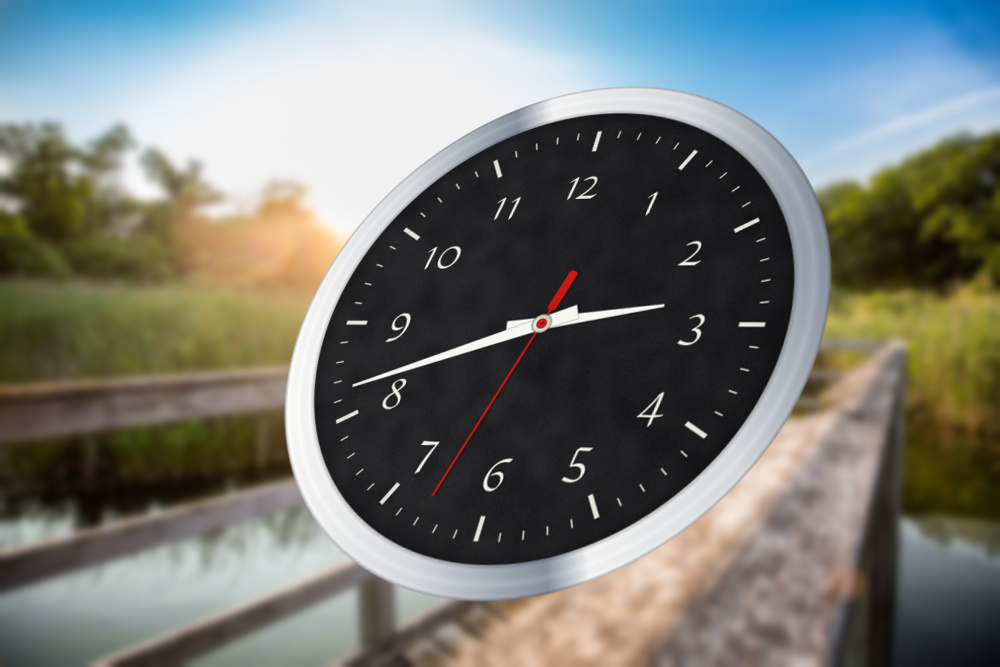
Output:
2.41.33
